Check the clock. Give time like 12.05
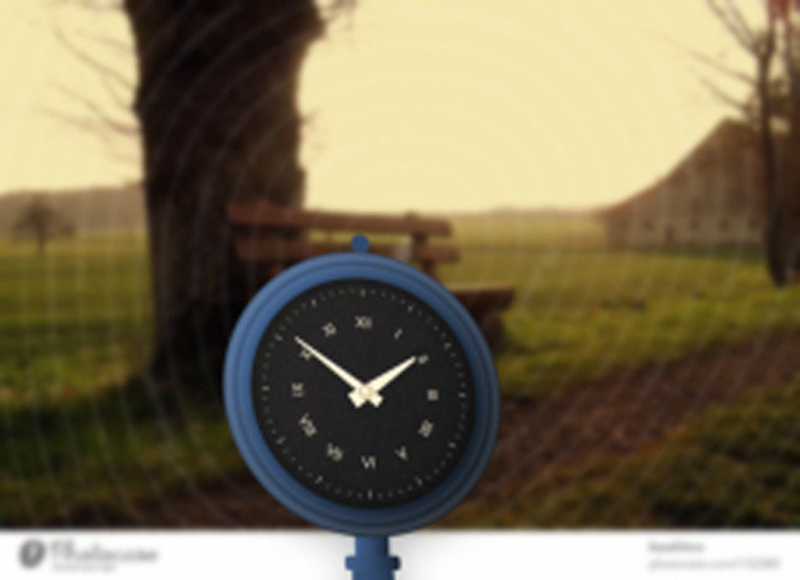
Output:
1.51
